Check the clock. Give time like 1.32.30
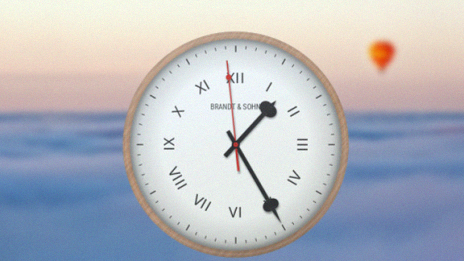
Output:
1.24.59
